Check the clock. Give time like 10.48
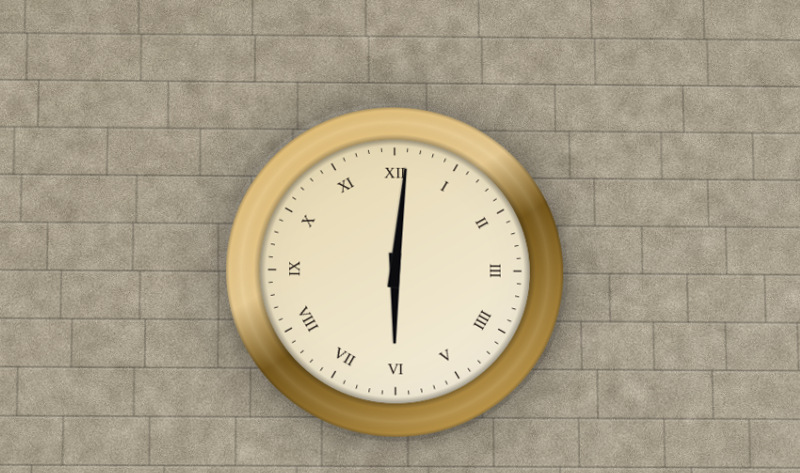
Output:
6.01
